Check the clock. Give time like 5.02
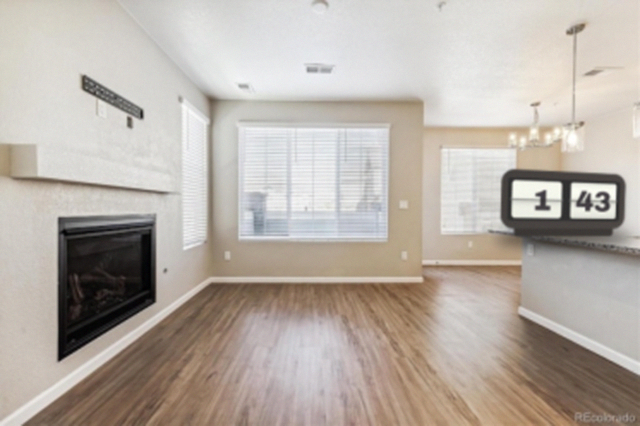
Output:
1.43
